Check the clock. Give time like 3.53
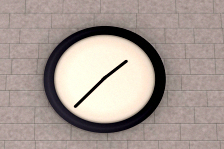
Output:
1.37
